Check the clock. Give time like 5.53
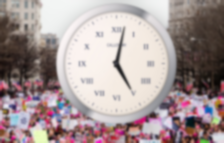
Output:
5.02
